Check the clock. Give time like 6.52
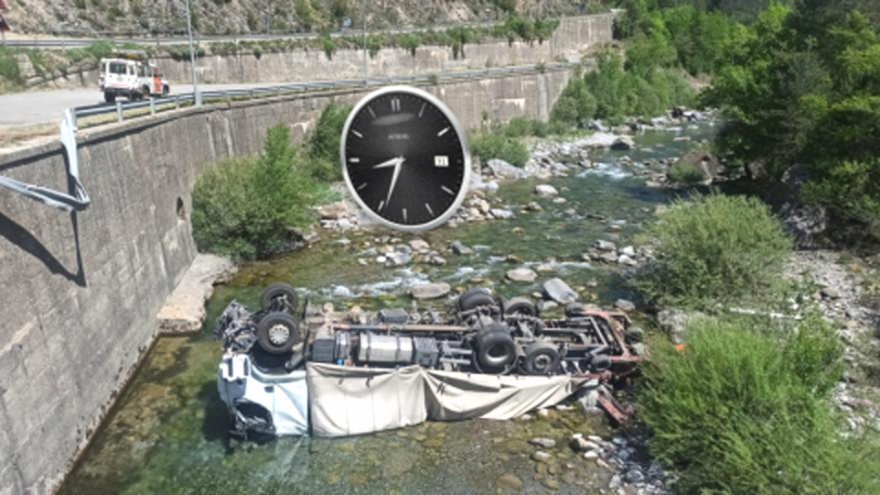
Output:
8.34
